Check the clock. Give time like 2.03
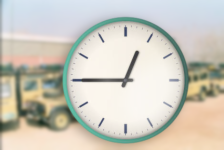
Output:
12.45
